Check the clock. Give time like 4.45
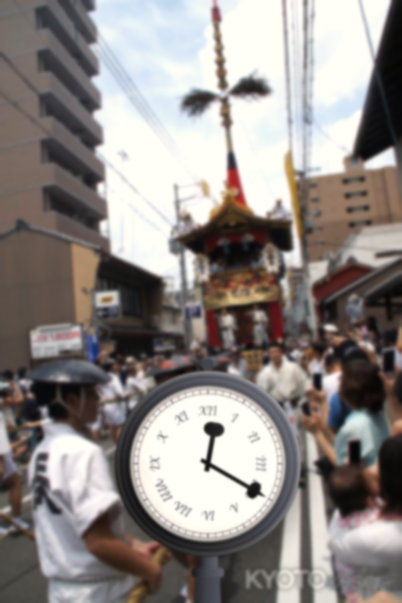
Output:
12.20
